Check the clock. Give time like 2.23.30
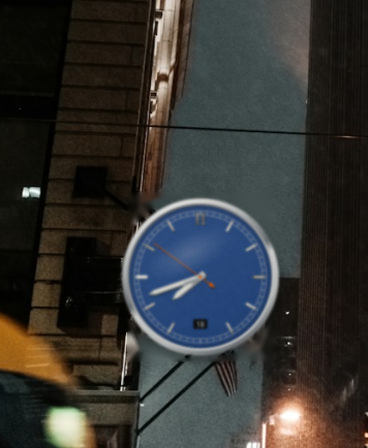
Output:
7.41.51
